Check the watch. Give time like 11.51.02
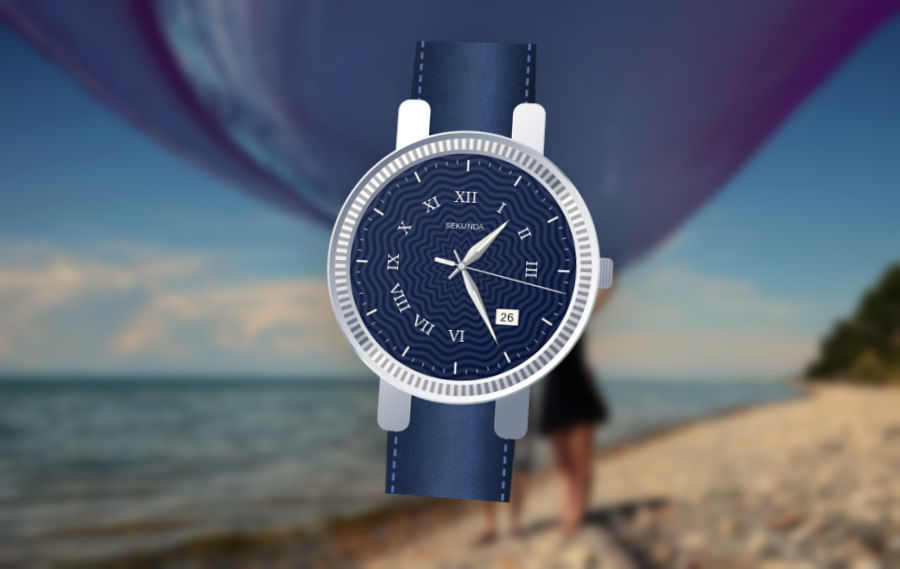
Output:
1.25.17
